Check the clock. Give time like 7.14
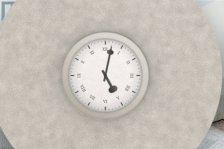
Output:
5.02
